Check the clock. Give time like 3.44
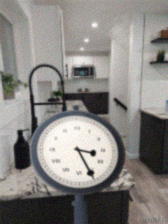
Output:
3.26
